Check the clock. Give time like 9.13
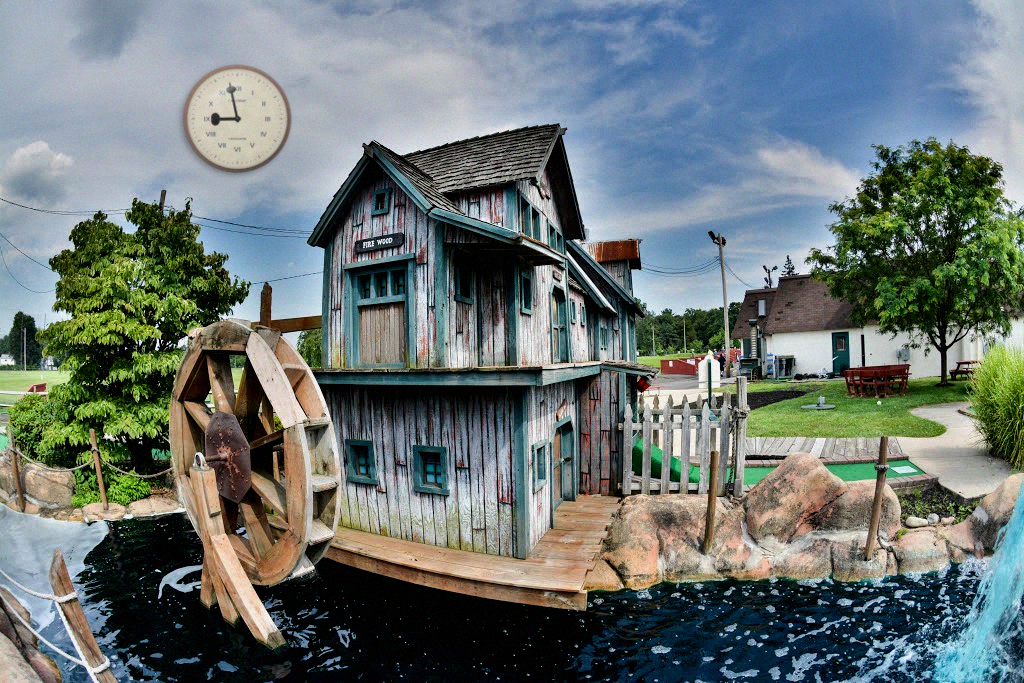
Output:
8.58
